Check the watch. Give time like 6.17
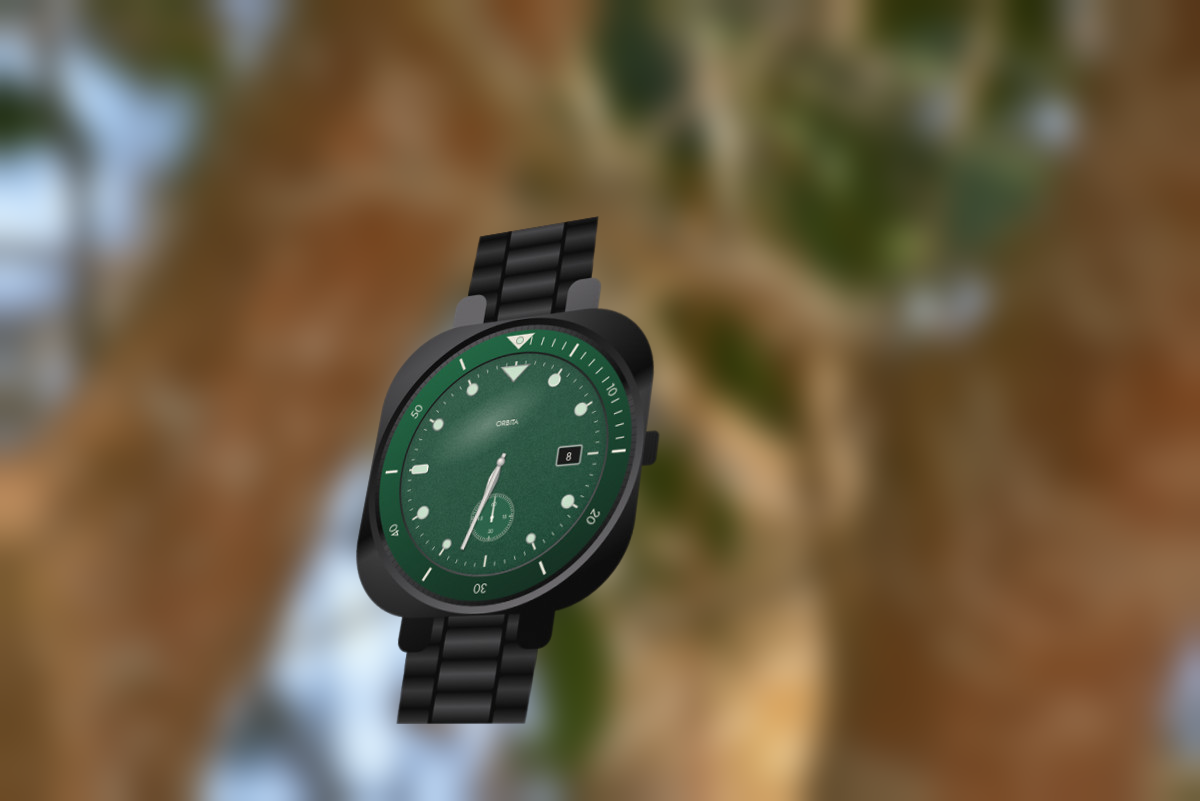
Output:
6.33
